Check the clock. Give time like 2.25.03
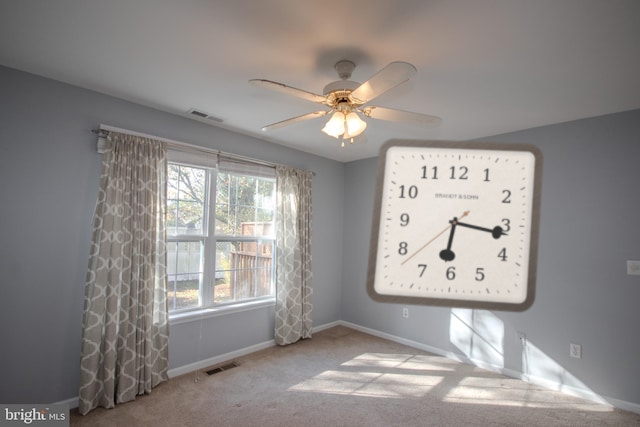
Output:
6.16.38
